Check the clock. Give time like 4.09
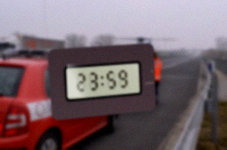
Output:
23.59
